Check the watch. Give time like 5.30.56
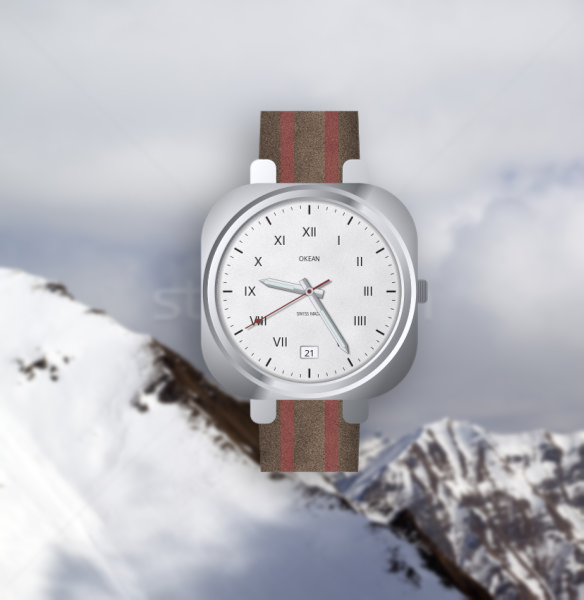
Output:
9.24.40
